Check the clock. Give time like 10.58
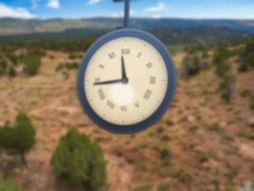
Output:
11.44
